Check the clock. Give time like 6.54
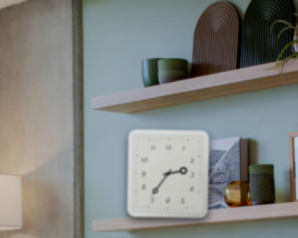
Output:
2.36
